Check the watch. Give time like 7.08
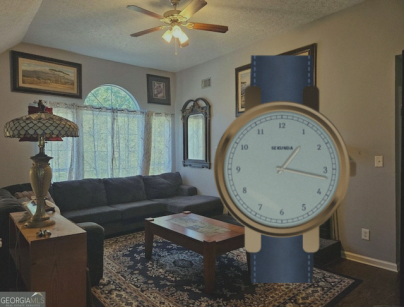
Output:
1.17
